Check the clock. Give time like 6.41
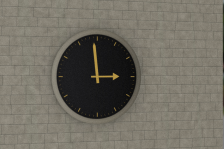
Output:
2.59
